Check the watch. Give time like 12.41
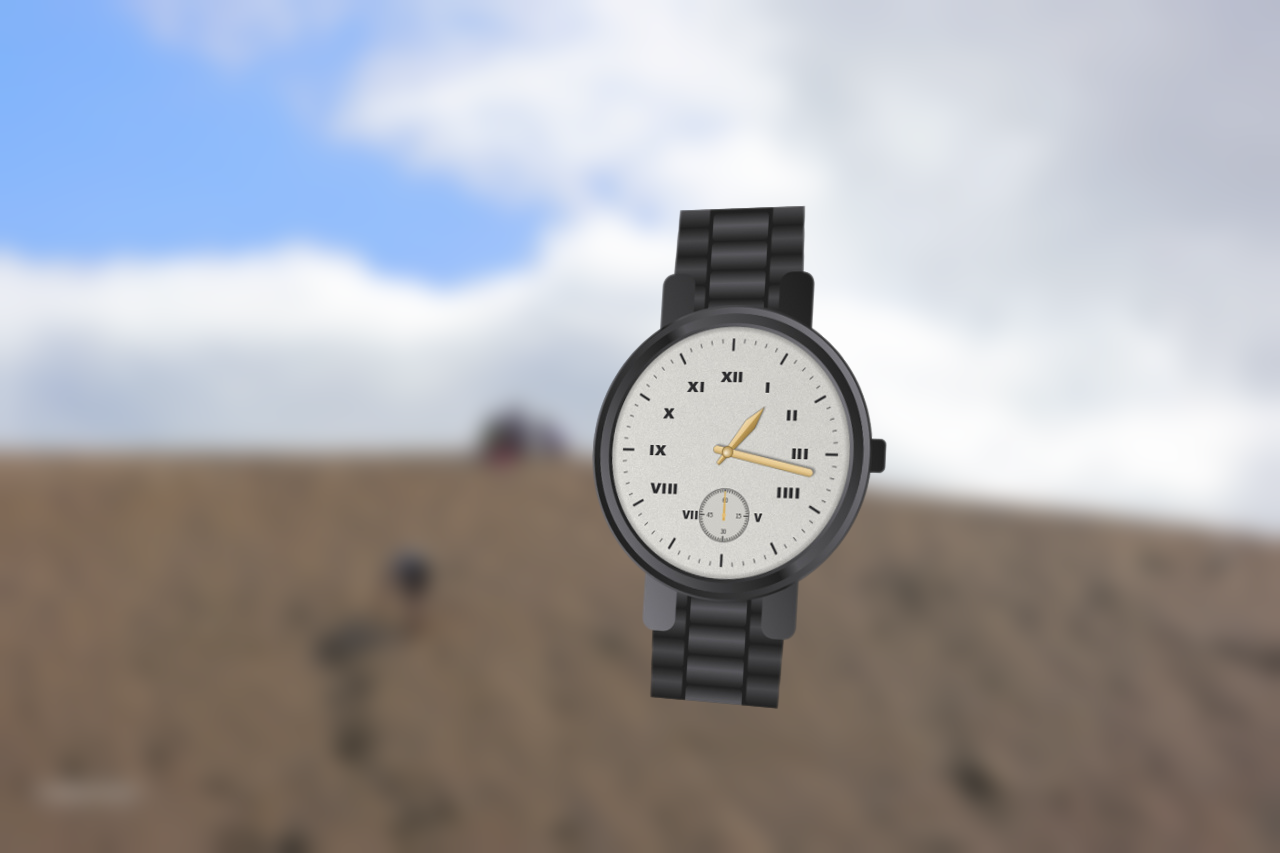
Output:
1.17
